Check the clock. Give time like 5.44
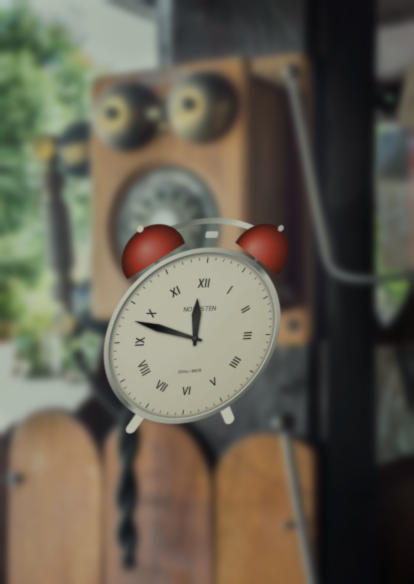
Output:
11.48
